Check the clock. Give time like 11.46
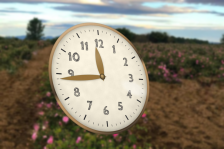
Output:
11.44
